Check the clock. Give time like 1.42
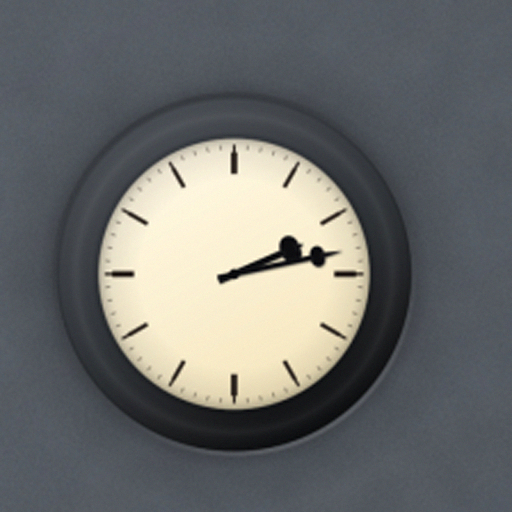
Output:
2.13
